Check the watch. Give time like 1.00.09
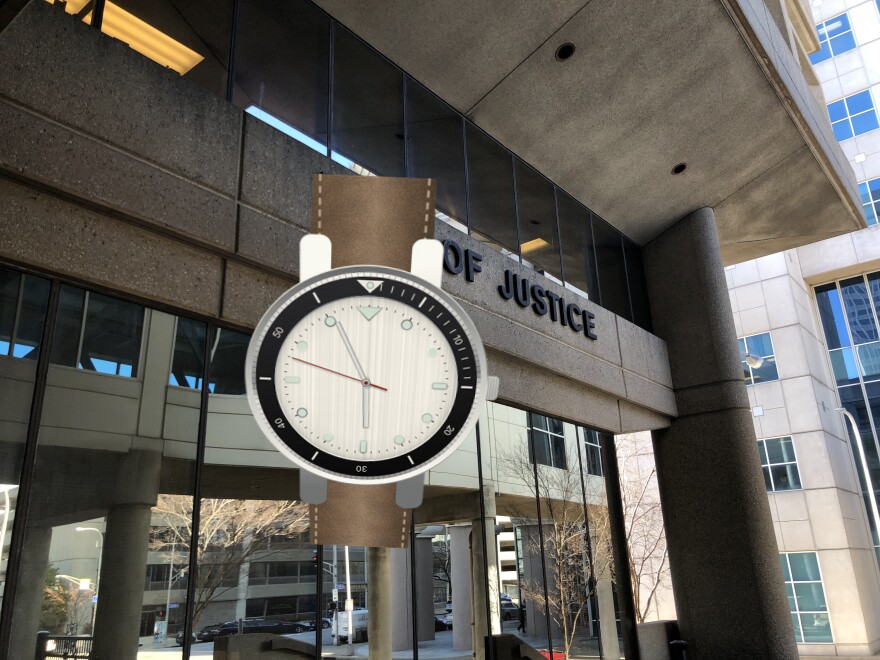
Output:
5.55.48
